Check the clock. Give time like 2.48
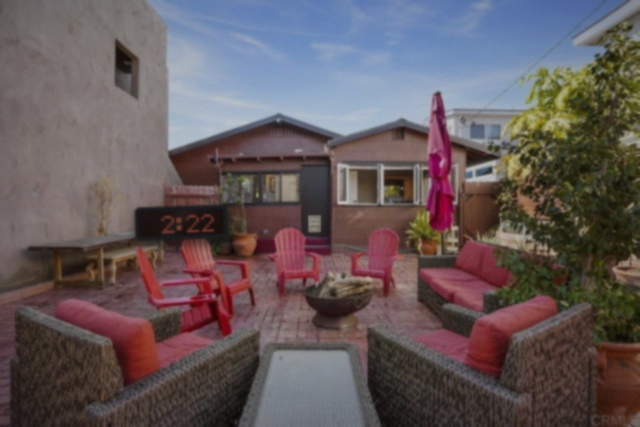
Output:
2.22
